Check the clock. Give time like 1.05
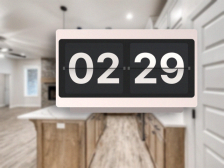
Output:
2.29
